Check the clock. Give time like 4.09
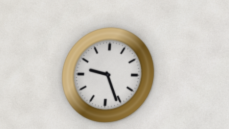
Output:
9.26
